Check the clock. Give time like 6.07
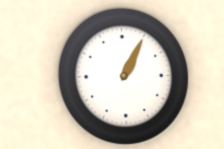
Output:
1.05
